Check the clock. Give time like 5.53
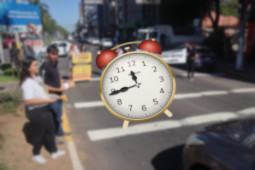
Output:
11.44
